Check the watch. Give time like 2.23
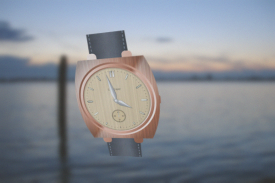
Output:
3.58
